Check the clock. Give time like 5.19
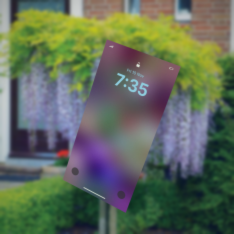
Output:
7.35
